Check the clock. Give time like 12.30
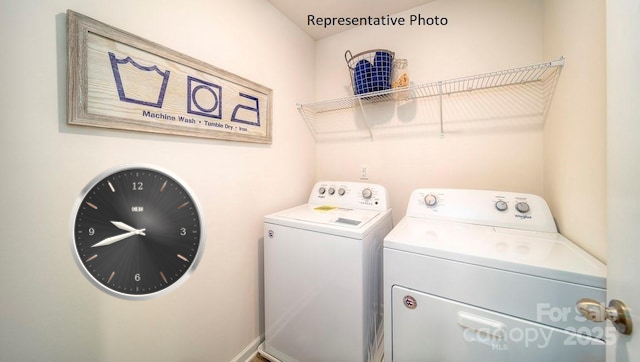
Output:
9.42
